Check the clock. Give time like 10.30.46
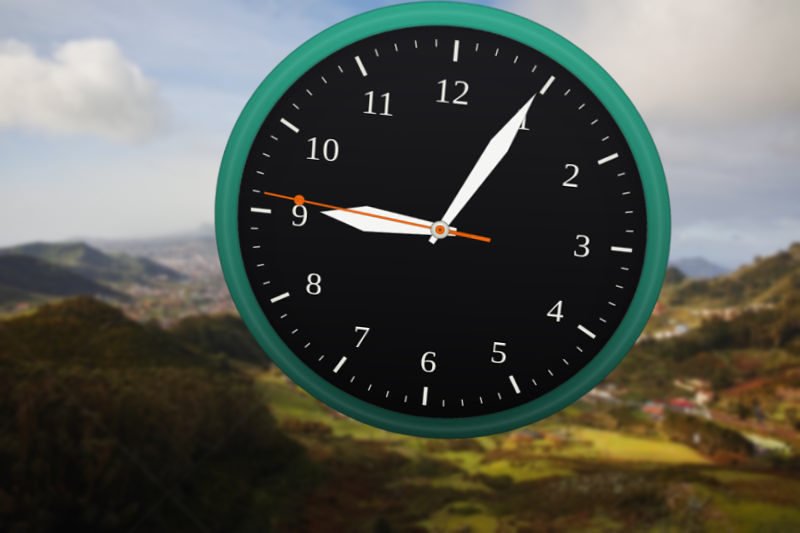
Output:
9.04.46
